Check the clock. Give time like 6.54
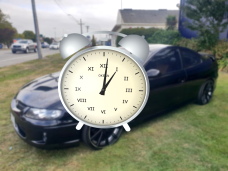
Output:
1.01
